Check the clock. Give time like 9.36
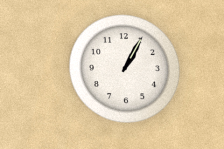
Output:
1.05
